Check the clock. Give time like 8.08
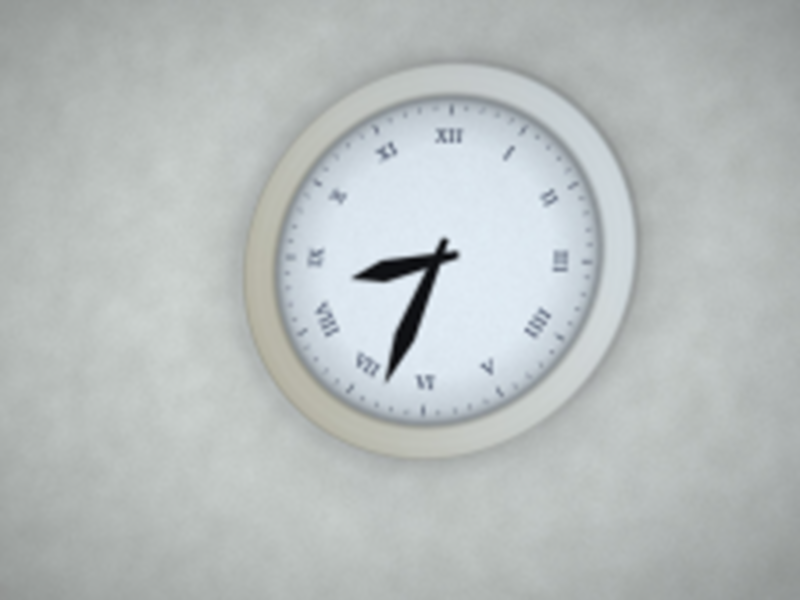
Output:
8.33
